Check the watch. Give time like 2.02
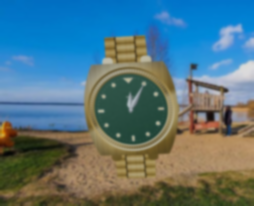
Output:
12.05
